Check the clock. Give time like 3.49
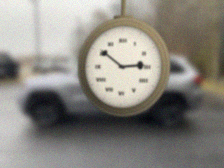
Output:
2.51
